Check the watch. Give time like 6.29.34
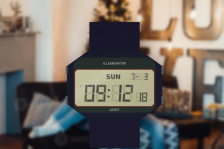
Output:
9.12.18
